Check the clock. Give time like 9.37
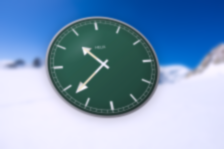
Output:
10.38
